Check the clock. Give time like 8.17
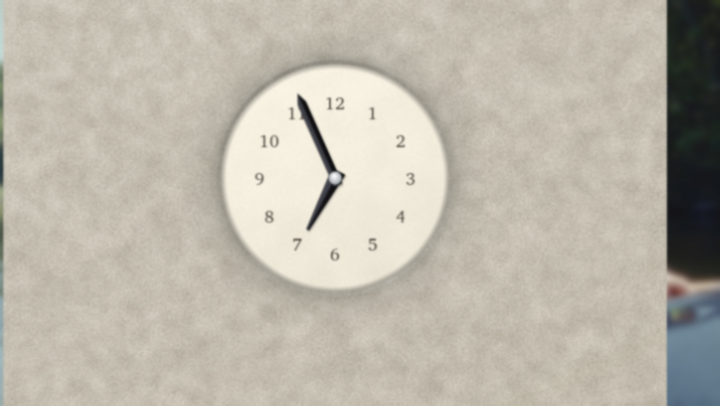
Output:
6.56
